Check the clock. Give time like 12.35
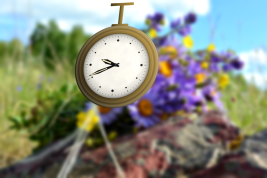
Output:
9.41
